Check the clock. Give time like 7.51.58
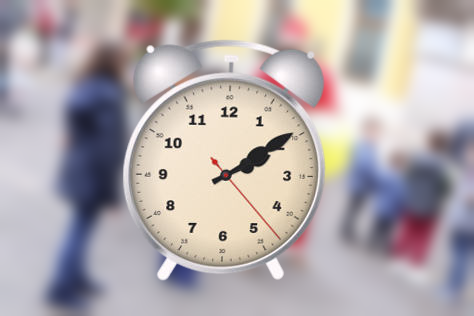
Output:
2.09.23
